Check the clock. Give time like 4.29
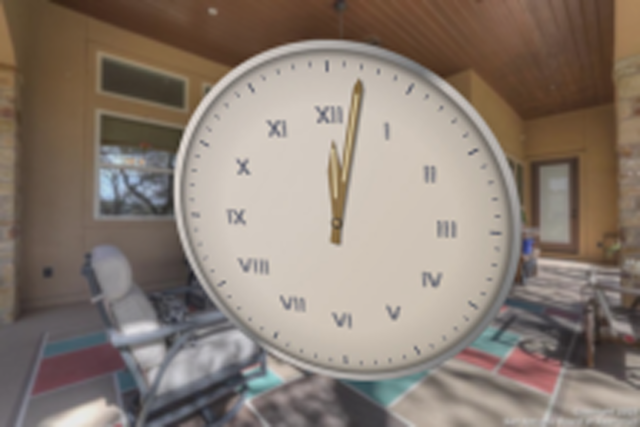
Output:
12.02
